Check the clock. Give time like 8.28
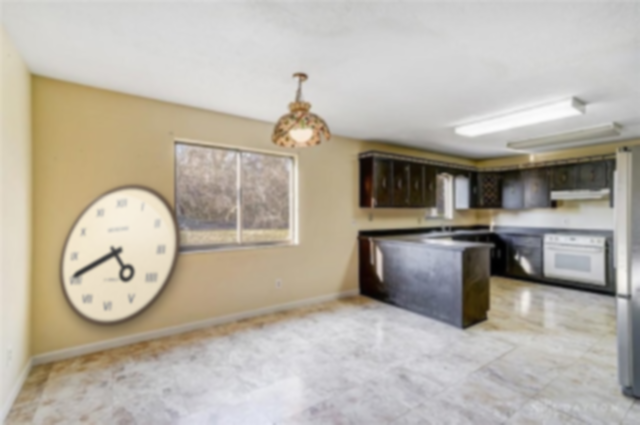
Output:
4.41
